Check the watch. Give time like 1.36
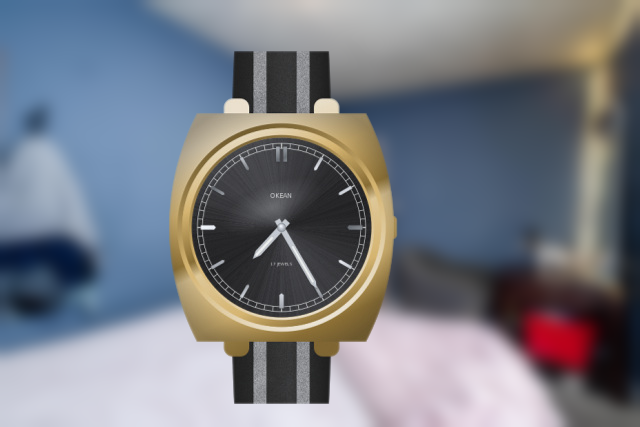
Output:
7.25
